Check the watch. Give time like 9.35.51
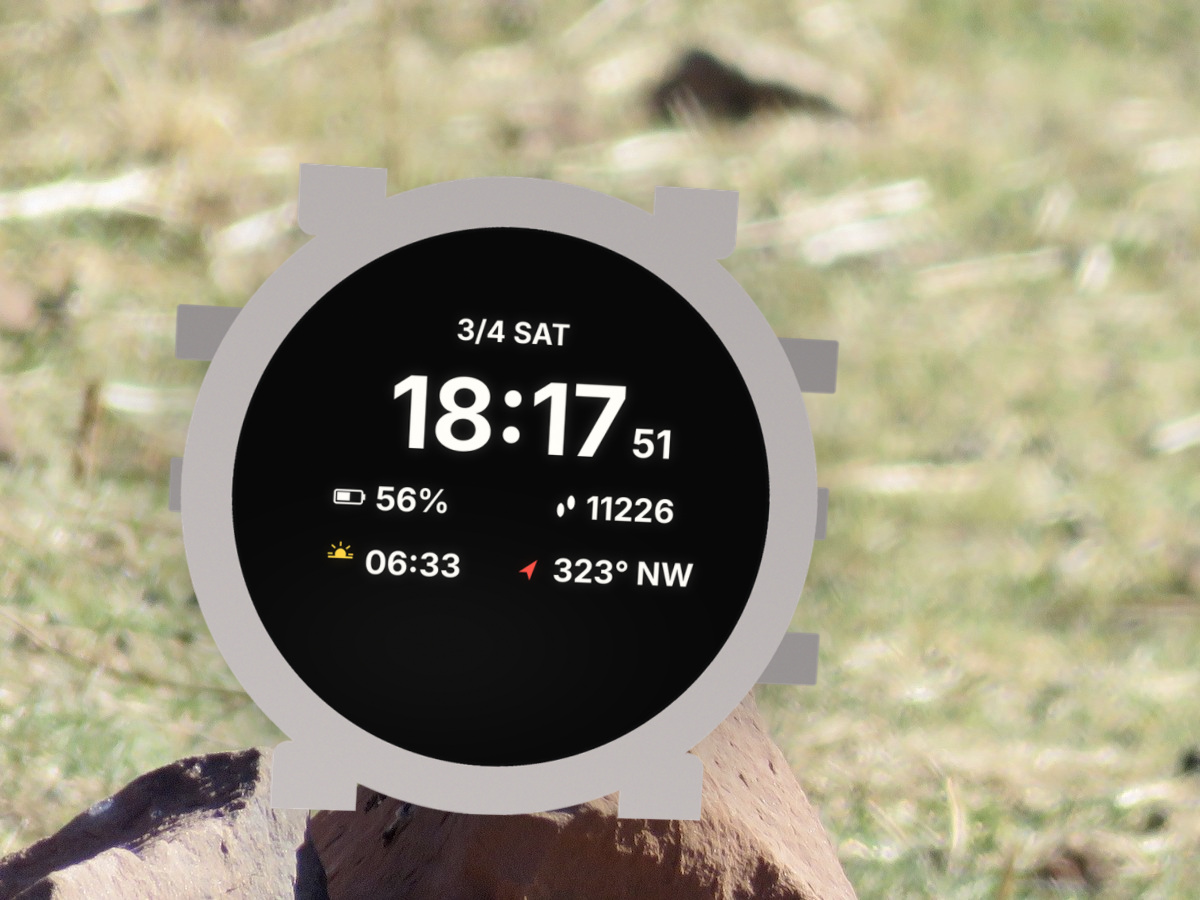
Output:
18.17.51
